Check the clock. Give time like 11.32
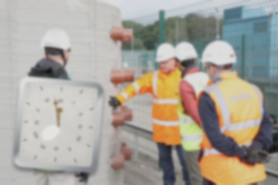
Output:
11.58
